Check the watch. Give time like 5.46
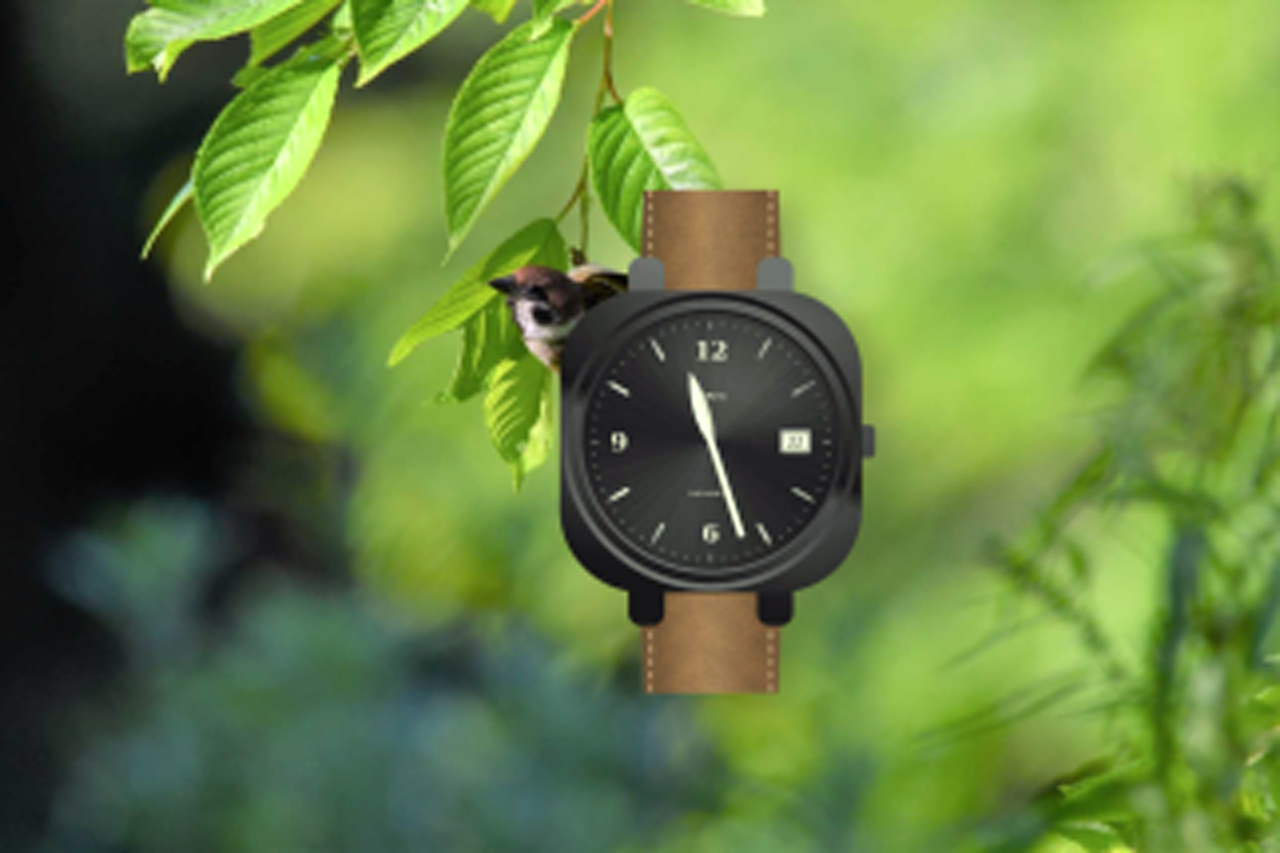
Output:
11.27
